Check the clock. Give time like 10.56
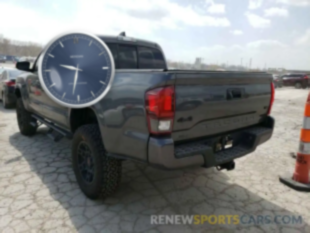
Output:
9.32
